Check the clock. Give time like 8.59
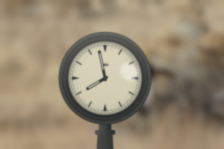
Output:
7.58
